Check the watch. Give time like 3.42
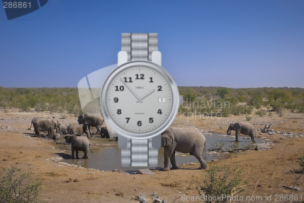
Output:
1.53
